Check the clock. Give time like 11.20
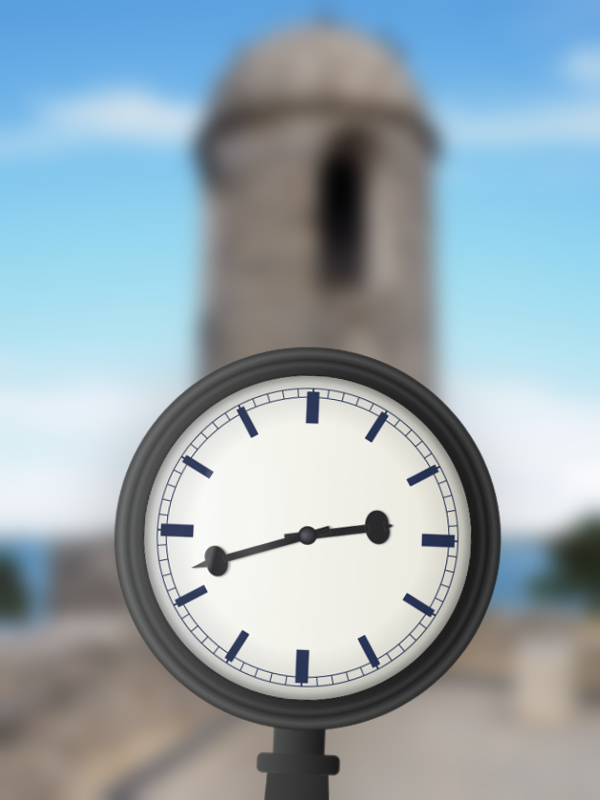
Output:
2.42
